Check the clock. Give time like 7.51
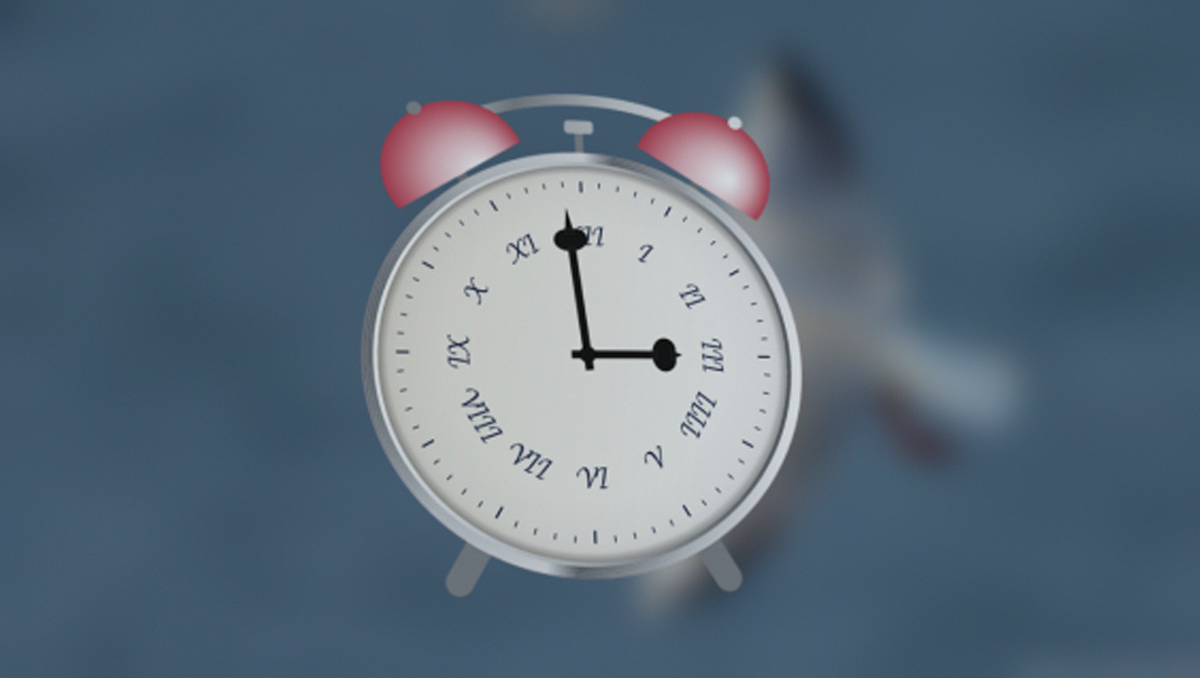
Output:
2.59
